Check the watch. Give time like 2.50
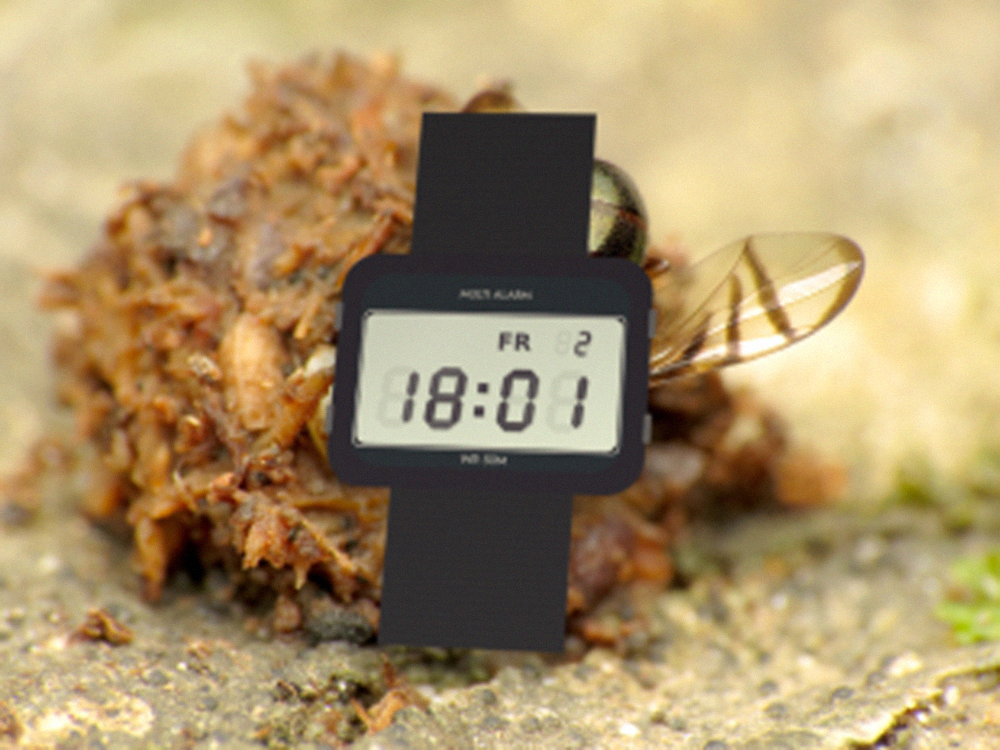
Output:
18.01
